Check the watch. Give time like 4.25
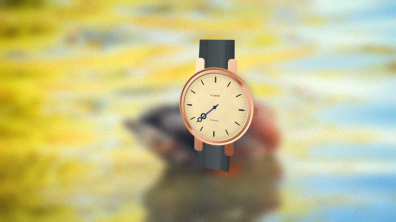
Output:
7.38
